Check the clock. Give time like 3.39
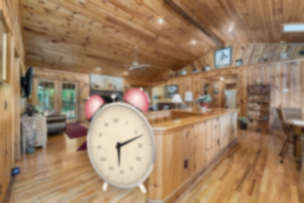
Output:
6.12
